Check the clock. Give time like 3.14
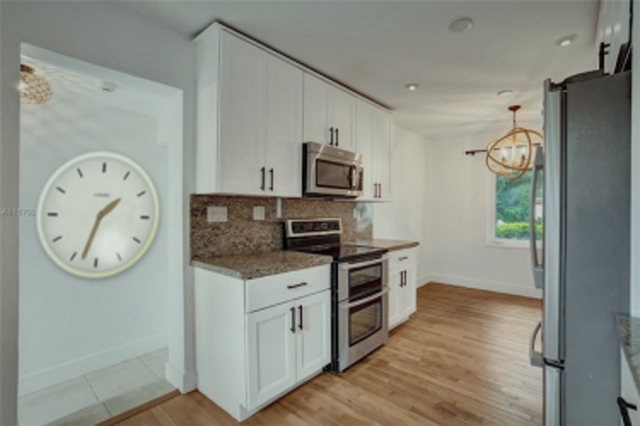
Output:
1.33
